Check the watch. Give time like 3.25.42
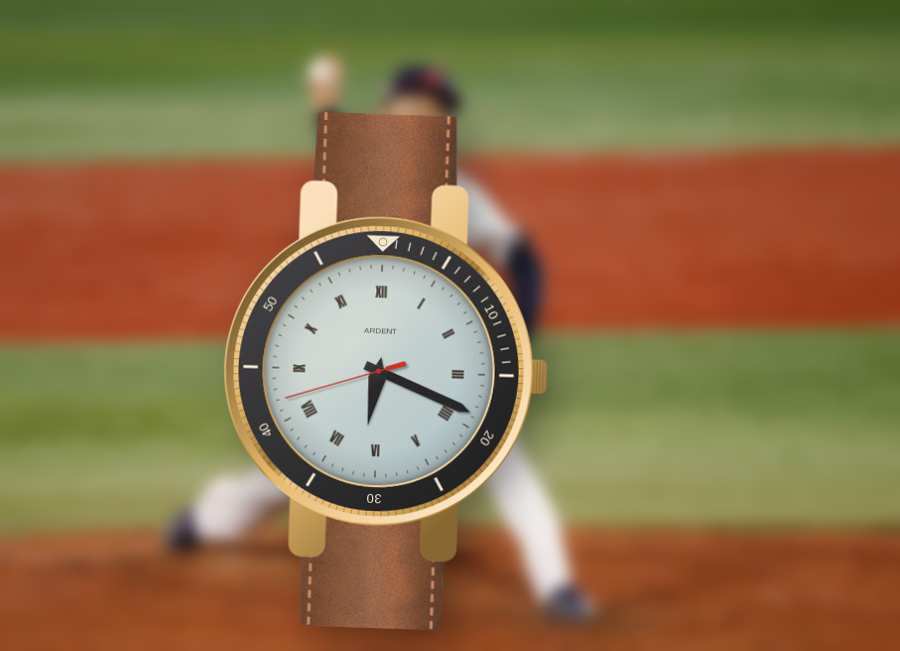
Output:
6.18.42
